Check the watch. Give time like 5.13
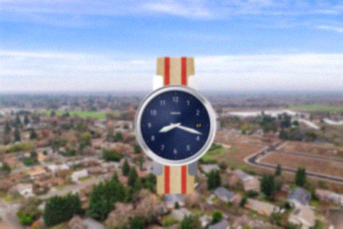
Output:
8.18
